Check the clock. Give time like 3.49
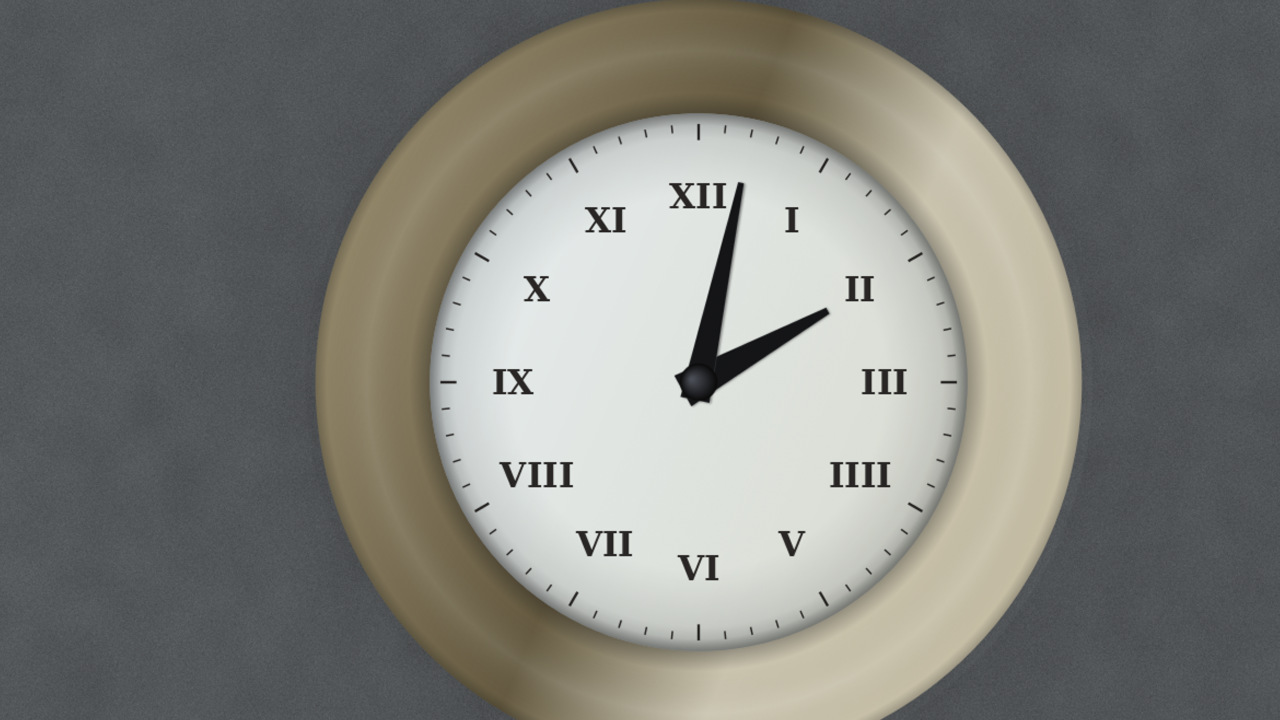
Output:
2.02
